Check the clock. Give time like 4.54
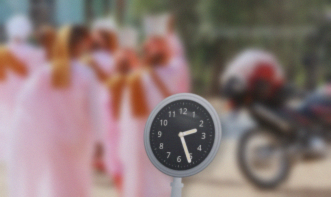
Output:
2.26
